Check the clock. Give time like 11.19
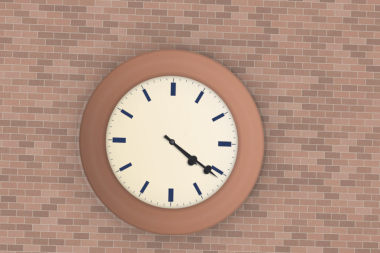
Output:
4.21
